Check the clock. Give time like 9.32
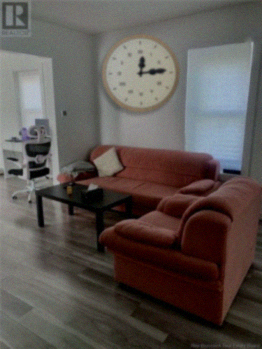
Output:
12.14
